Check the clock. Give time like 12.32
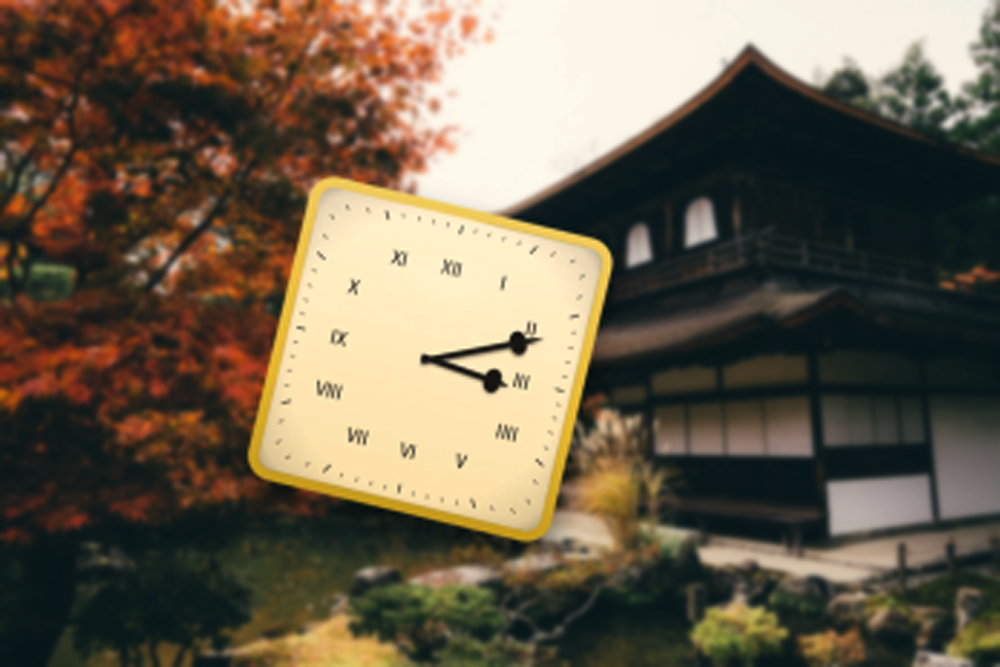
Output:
3.11
